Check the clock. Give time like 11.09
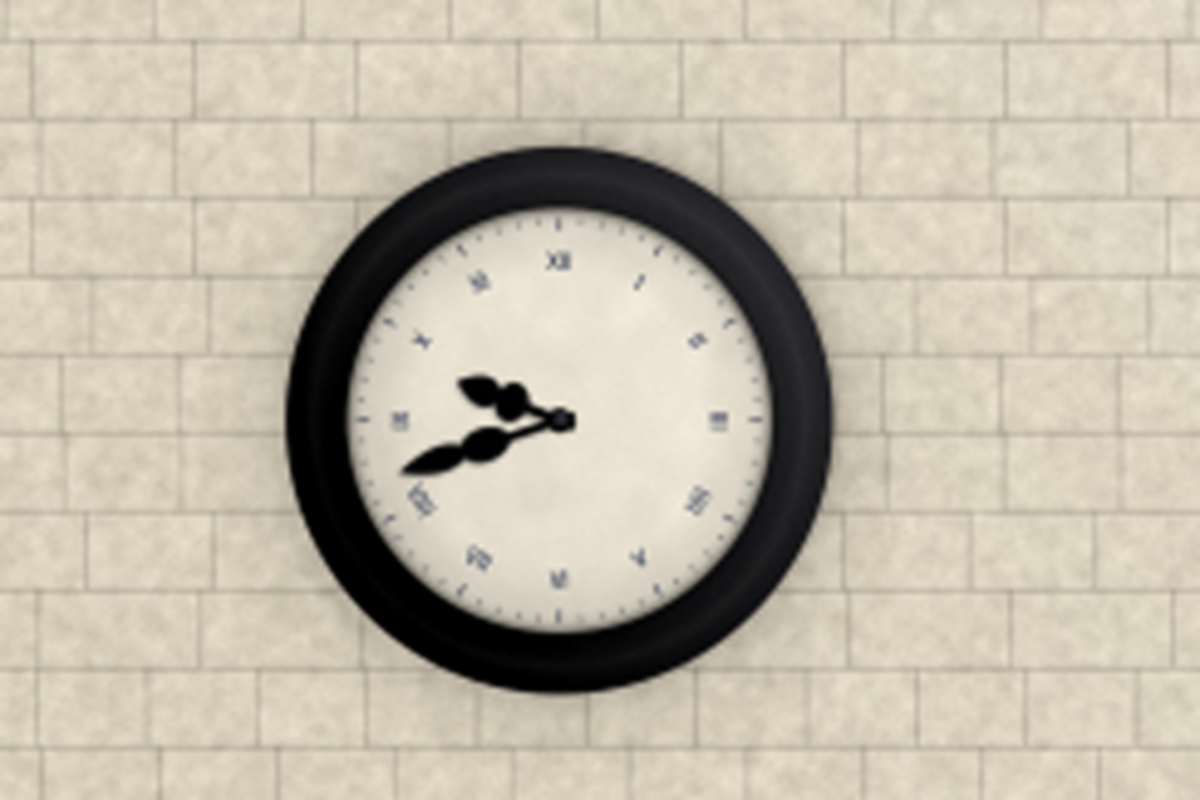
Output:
9.42
